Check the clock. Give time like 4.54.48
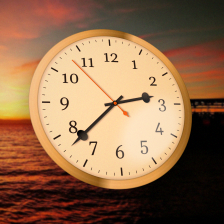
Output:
2.37.53
